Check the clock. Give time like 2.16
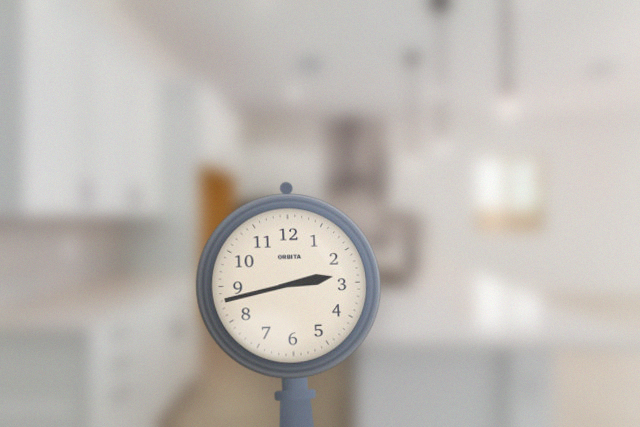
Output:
2.43
